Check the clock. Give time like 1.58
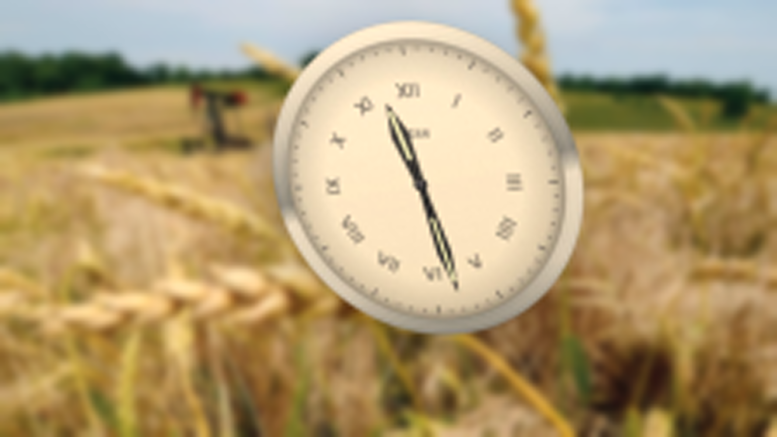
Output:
11.28
